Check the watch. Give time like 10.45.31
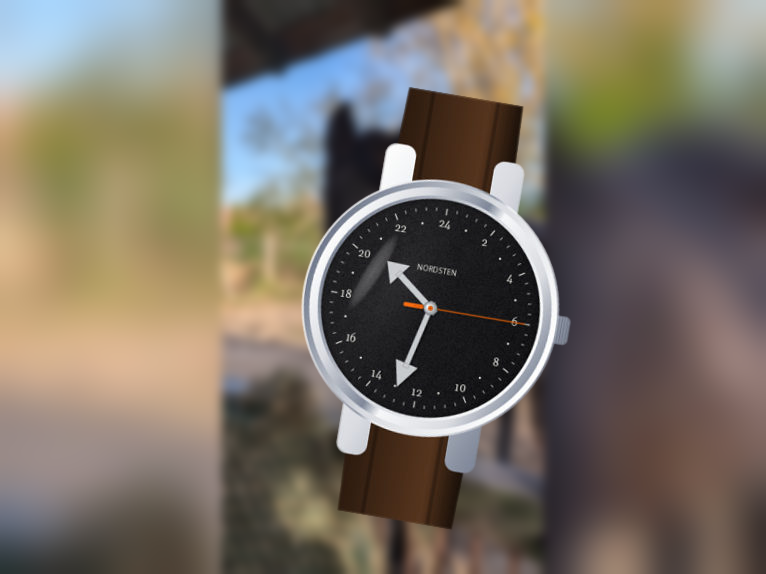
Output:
20.32.15
